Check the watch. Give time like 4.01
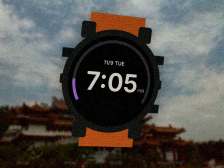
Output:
7.05
